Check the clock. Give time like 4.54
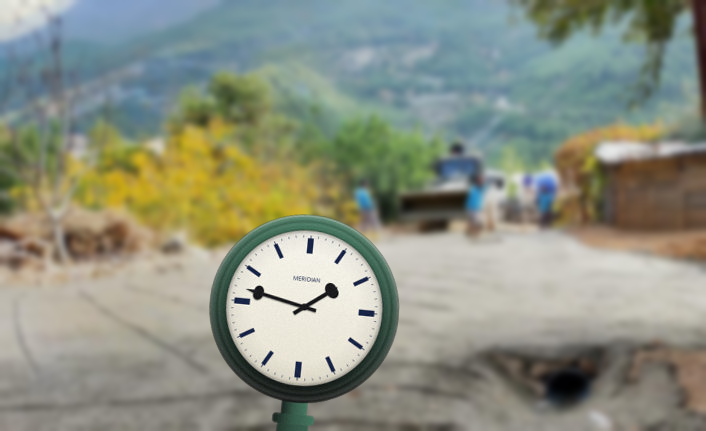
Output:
1.47
